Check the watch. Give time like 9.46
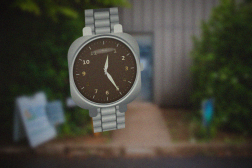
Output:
12.25
